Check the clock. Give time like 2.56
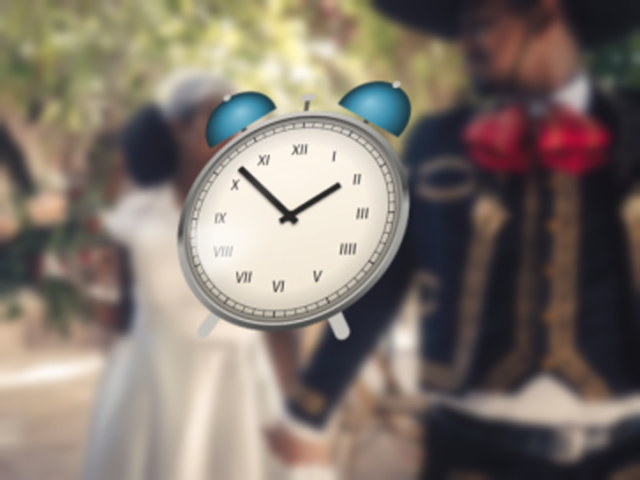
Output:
1.52
